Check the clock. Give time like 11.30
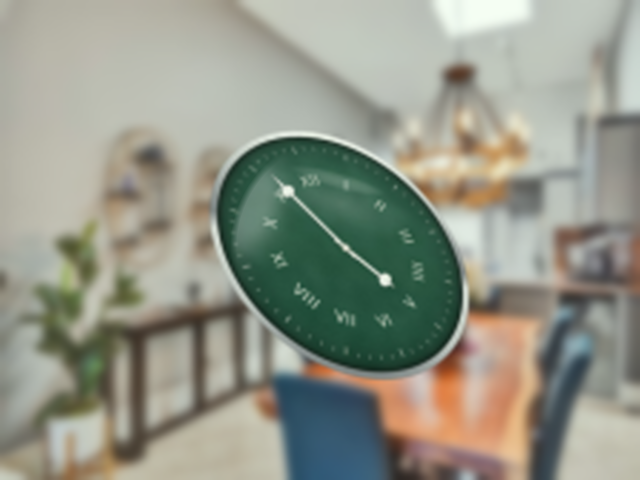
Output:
4.56
